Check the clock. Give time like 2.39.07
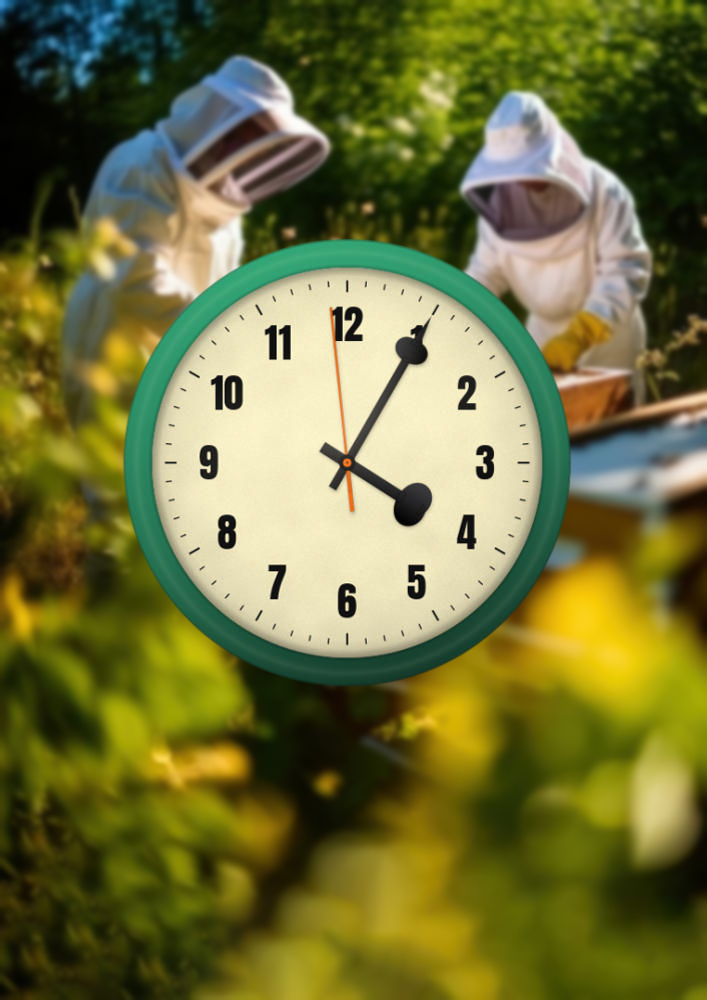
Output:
4.04.59
